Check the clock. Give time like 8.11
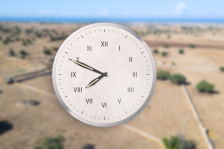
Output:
7.49
